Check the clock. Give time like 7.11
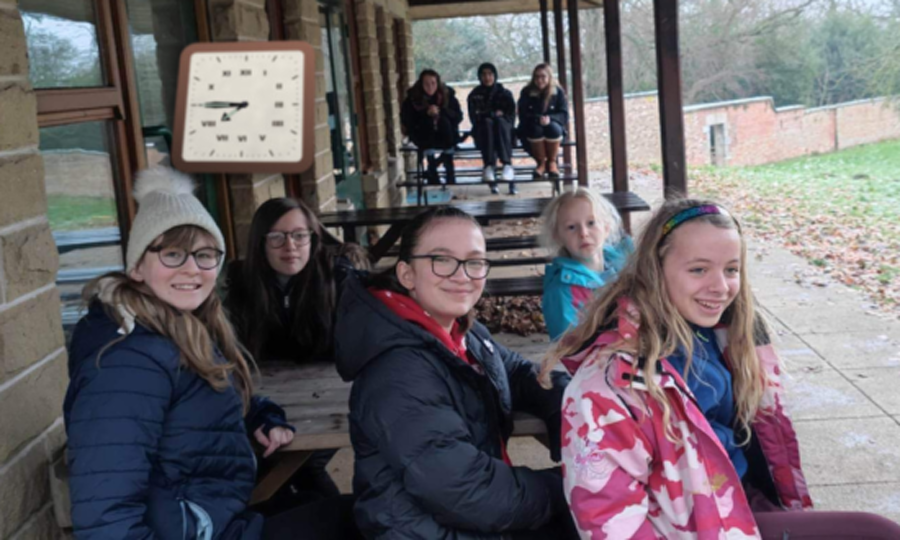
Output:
7.45
